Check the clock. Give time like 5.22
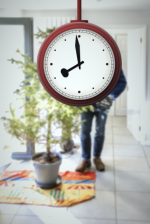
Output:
7.59
